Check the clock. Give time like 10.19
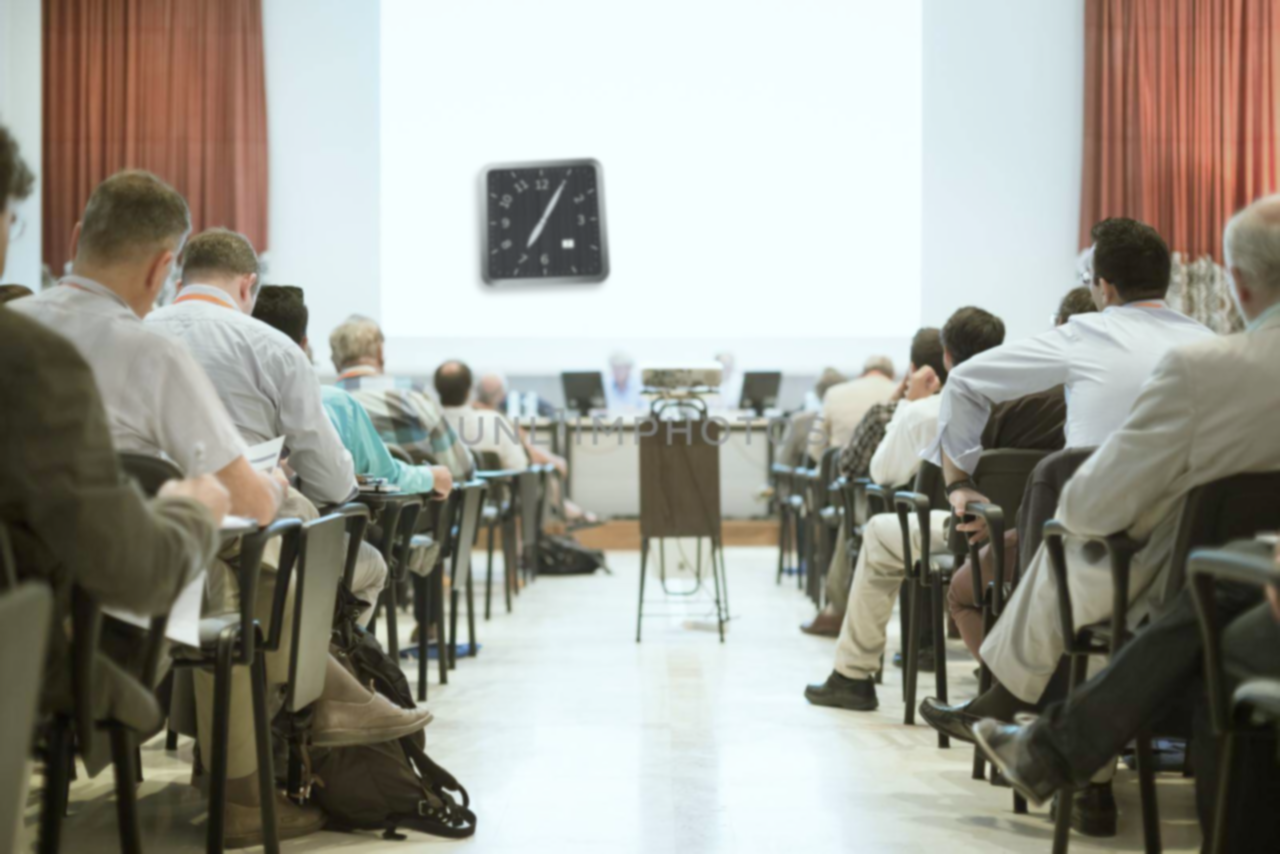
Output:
7.05
